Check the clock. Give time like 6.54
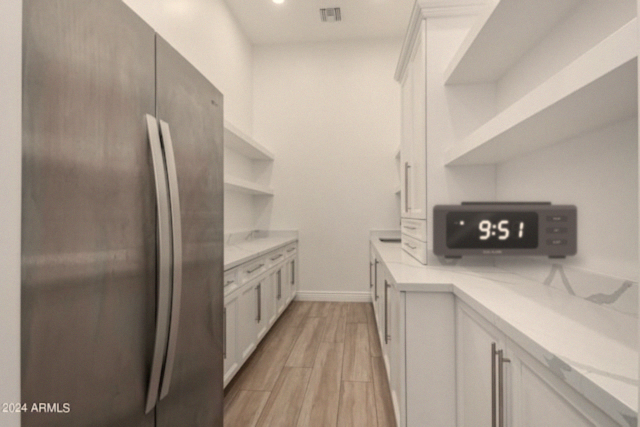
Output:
9.51
